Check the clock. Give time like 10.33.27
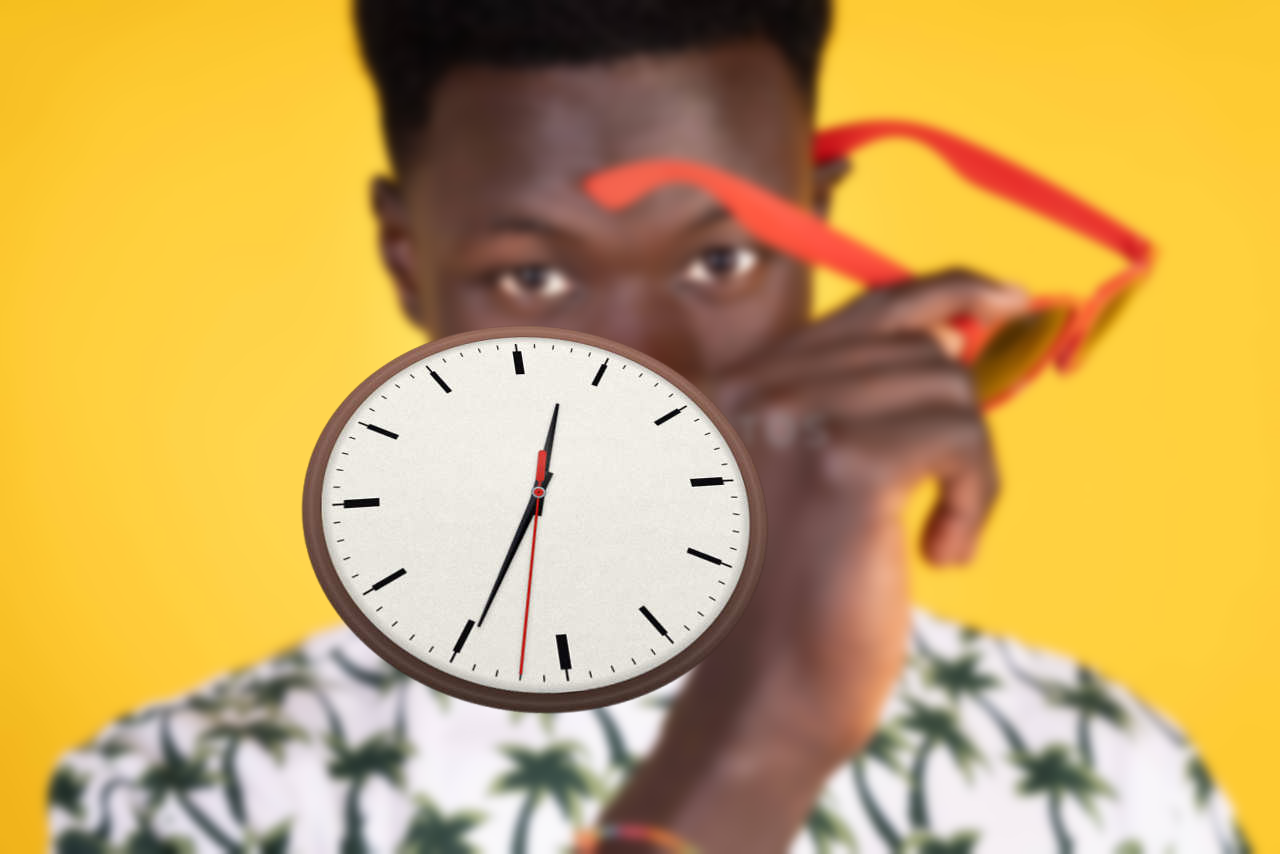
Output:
12.34.32
